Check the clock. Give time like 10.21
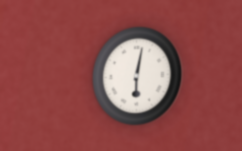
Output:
6.02
